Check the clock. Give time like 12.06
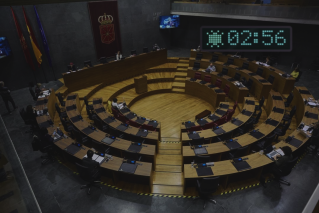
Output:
2.56
